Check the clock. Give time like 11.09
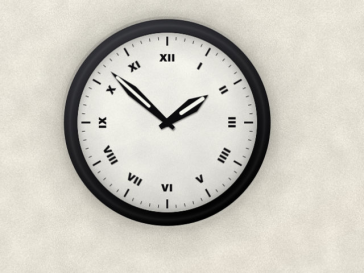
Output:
1.52
